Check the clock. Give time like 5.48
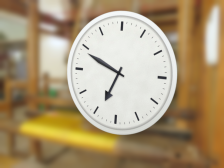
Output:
6.49
